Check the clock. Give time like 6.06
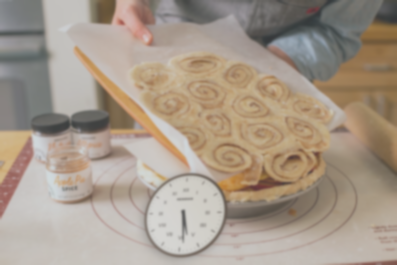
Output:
5.29
